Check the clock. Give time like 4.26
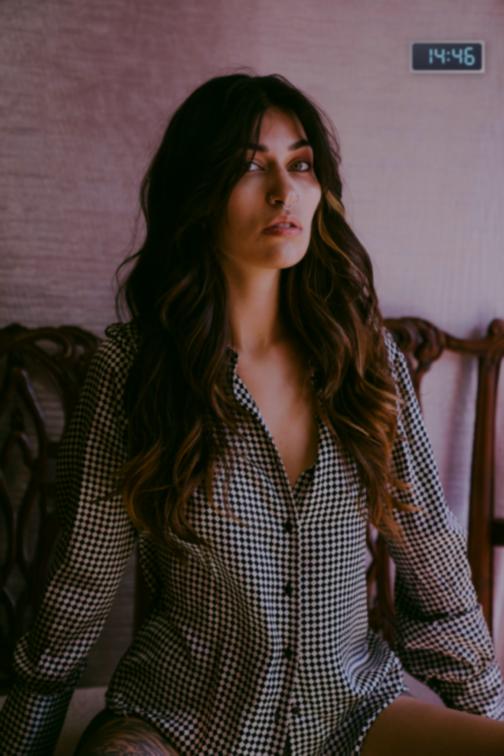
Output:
14.46
